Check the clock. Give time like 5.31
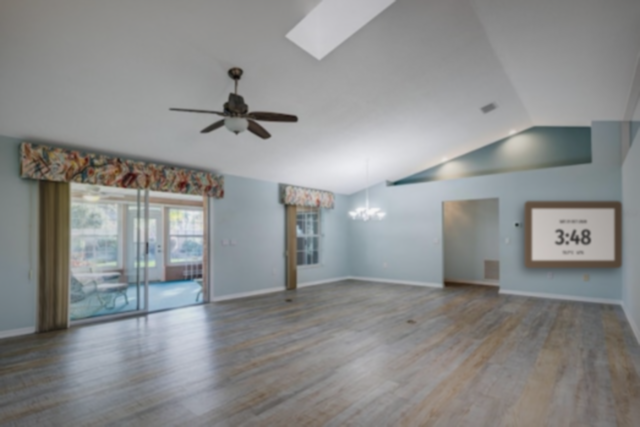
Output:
3.48
